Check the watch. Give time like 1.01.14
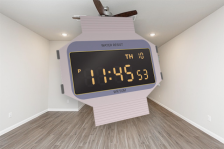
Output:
11.45.53
